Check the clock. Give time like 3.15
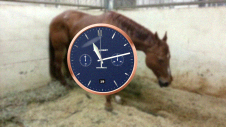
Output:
11.13
